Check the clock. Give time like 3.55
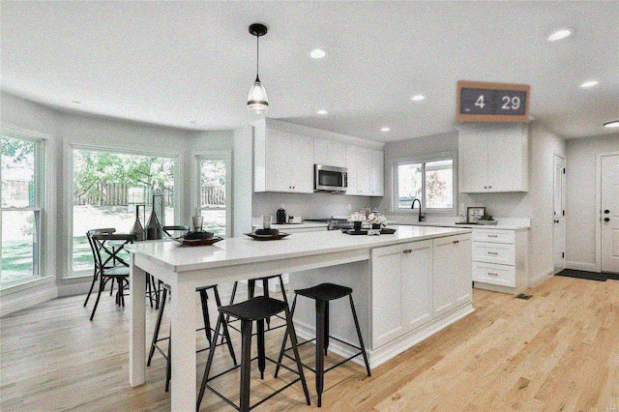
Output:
4.29
